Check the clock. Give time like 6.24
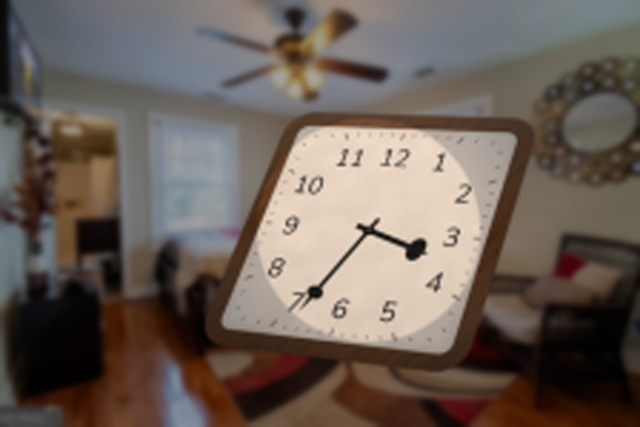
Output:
3.34
